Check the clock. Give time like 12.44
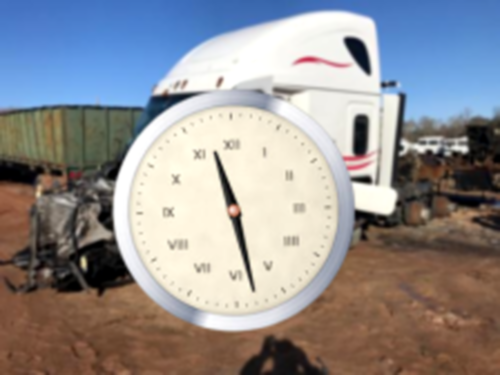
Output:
11.28
